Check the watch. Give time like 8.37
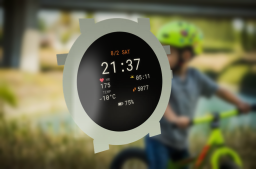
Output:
21.37
